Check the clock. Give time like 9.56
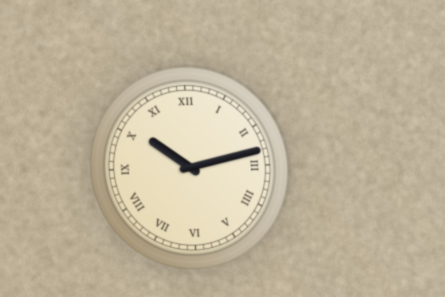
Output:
10.13
